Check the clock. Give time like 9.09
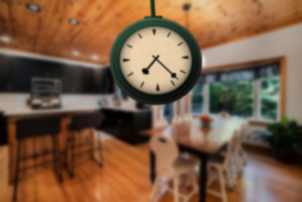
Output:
7.23
